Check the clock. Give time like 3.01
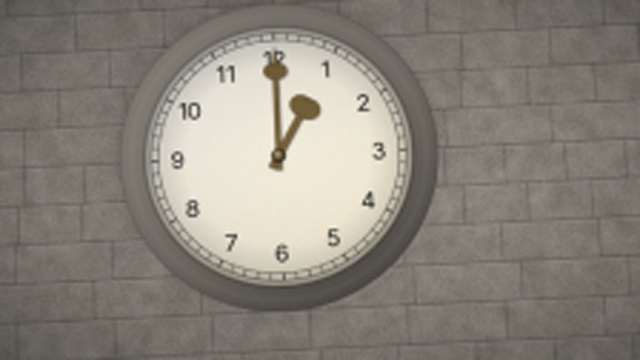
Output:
1.00
